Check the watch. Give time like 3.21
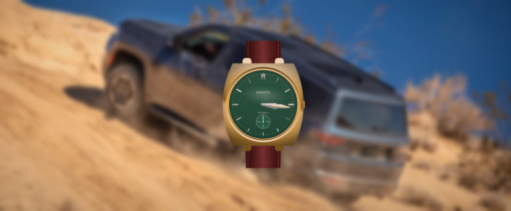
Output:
3.16
